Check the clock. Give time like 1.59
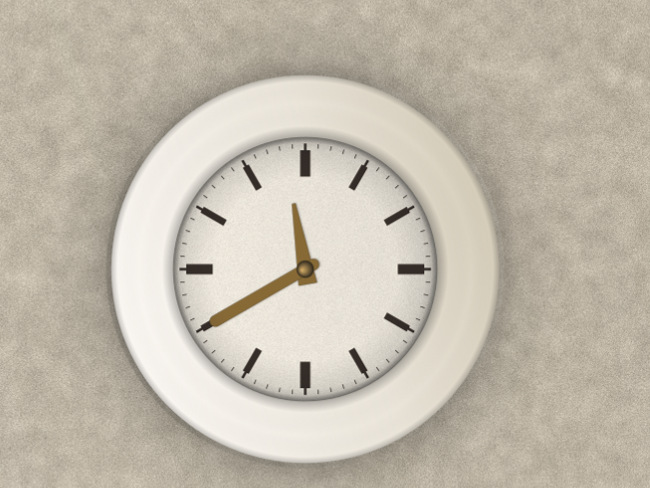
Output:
11.40
